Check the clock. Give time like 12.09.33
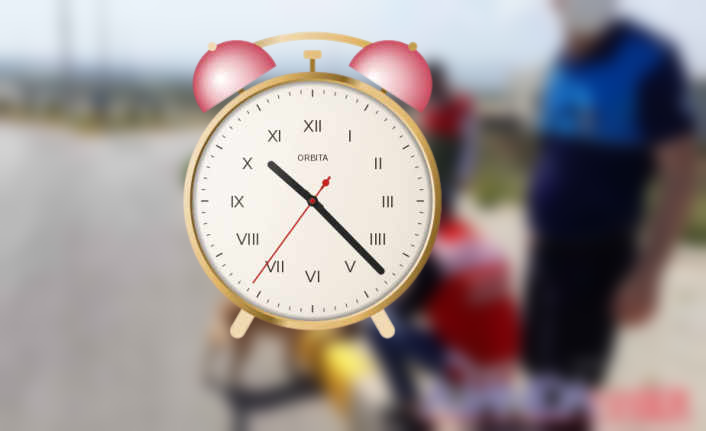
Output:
10.22.36
